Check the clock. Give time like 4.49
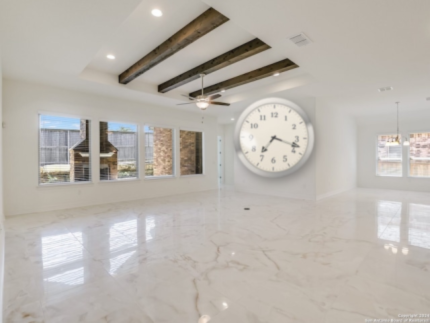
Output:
7.18
